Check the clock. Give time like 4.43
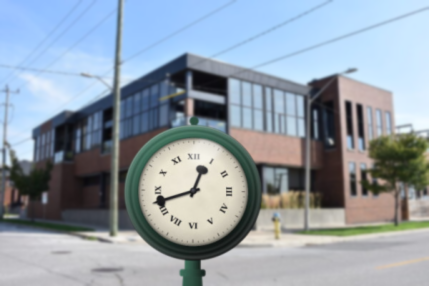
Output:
12.42
